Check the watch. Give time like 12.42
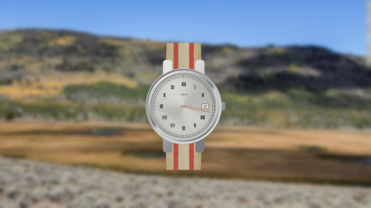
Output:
3.17
